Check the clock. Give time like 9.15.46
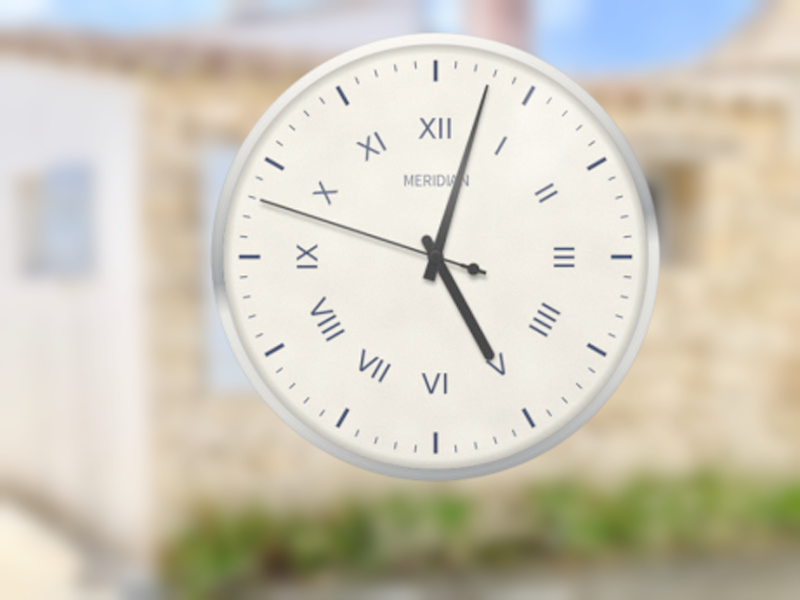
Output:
5.02.48
